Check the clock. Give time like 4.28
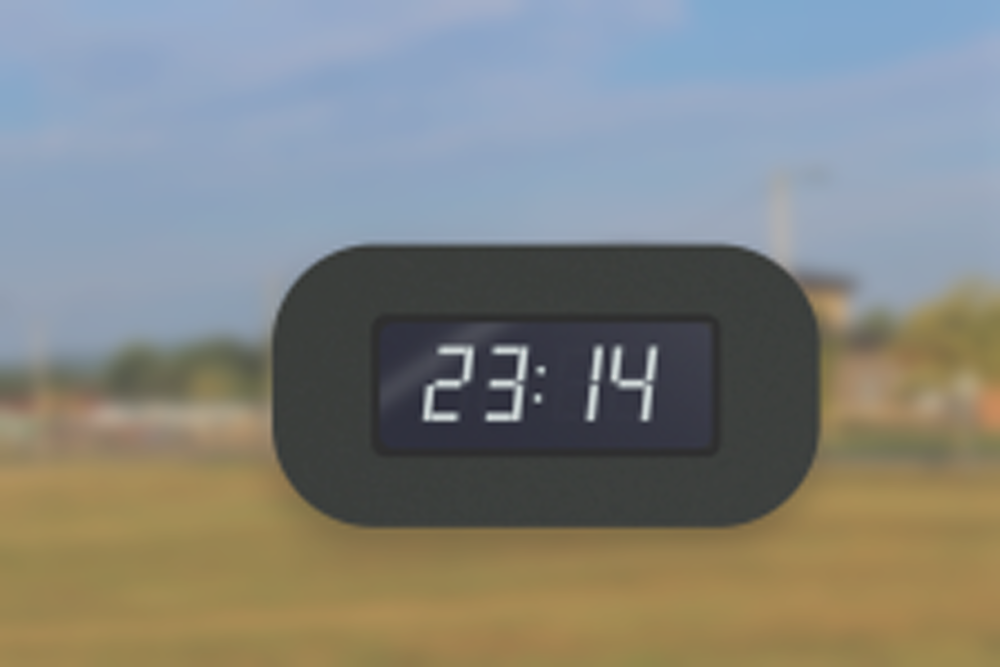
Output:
23.14
